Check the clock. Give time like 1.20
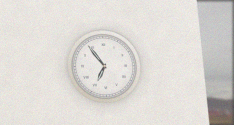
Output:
6.54
